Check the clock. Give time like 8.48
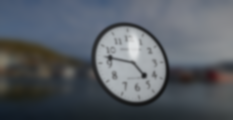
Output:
4.47
